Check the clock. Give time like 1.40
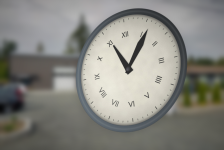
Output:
11.06
